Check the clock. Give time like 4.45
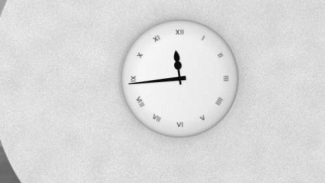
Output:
11.44
